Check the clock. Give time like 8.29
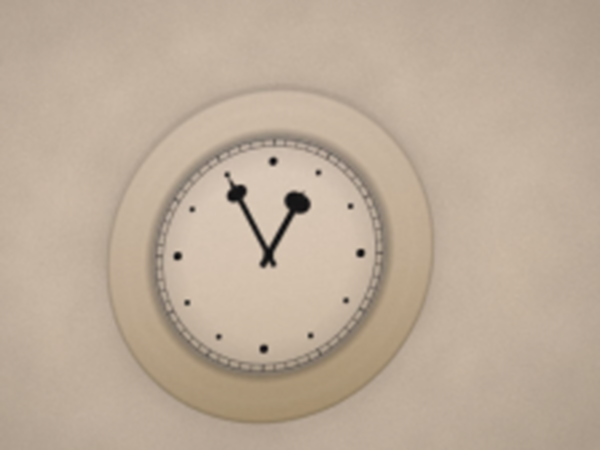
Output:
12.55
